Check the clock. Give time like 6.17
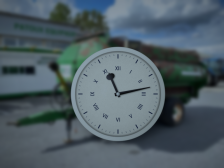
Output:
11.13
